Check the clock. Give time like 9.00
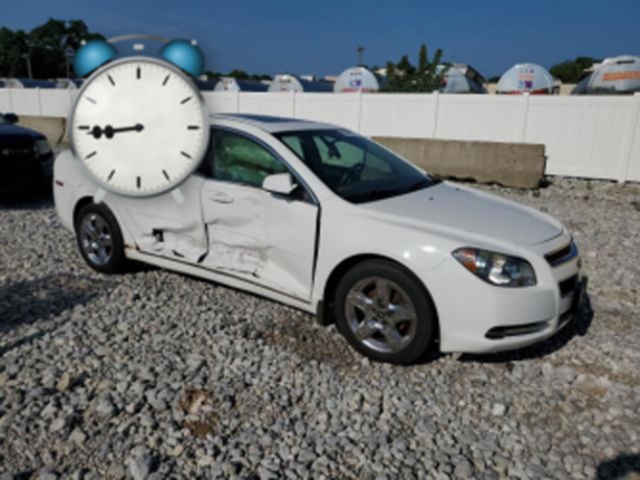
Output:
8.44
